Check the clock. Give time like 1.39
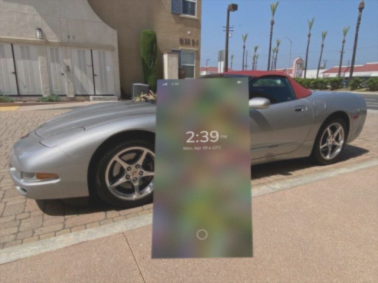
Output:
2.39
